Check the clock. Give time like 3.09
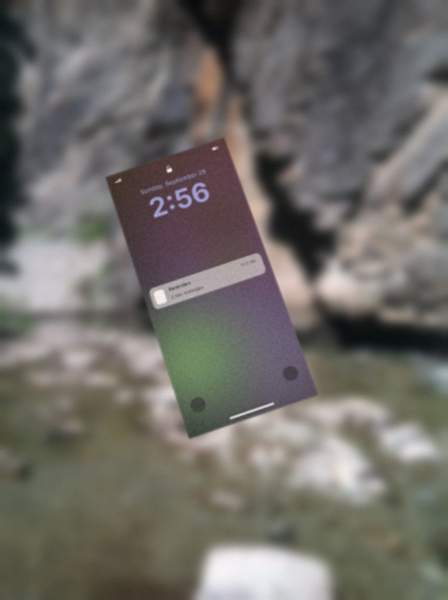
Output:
2.56
